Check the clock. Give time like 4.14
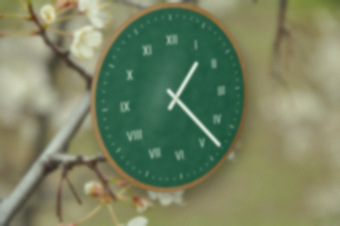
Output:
1.23
